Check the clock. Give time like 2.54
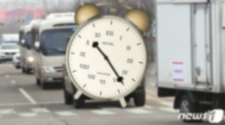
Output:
10.23
